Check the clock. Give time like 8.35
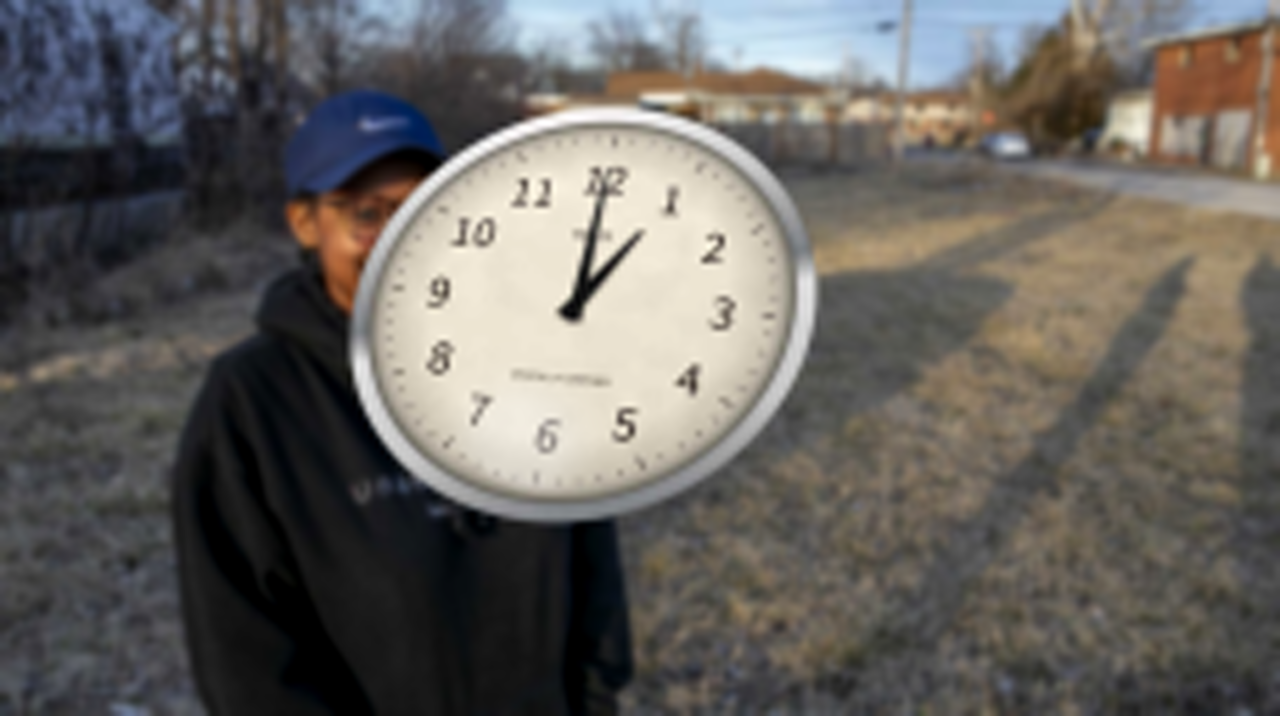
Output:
1.00
